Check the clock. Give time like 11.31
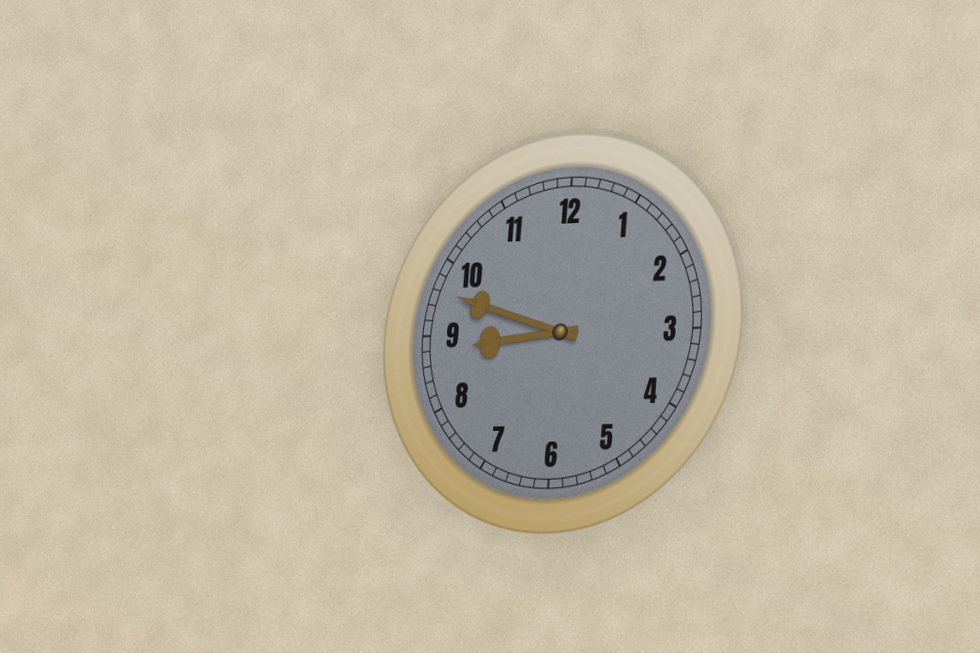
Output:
8.48
